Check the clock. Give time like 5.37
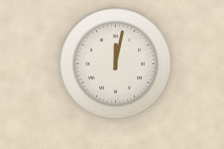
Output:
12.02
